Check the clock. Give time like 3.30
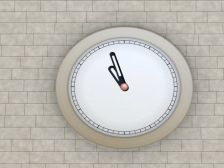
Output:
10.57
